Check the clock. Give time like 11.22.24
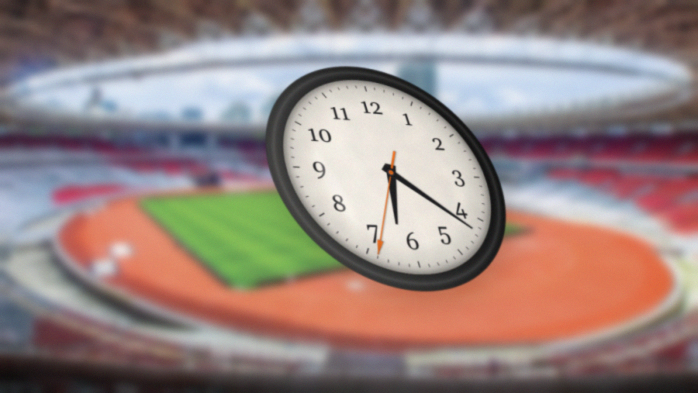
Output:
6.21.34
